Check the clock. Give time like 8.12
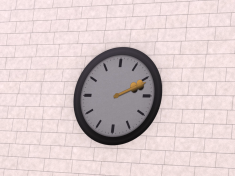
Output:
2.11
